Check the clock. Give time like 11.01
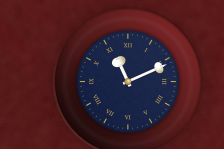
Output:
11.11
